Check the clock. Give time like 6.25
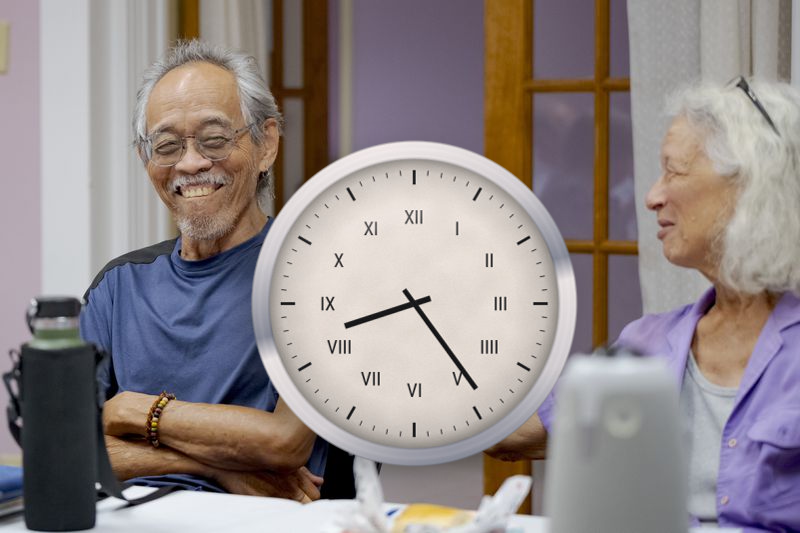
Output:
8.24
